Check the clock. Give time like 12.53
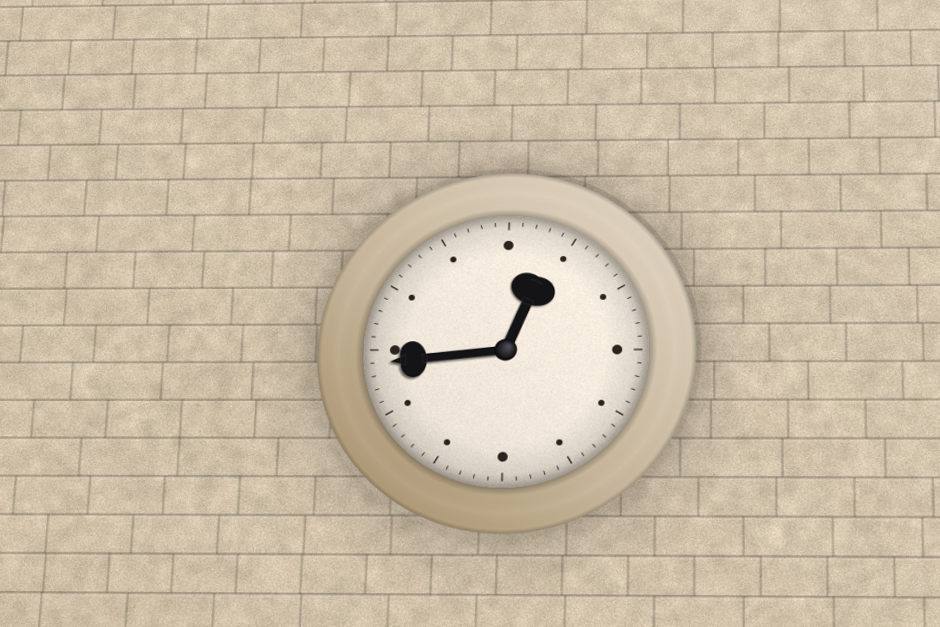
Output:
12.44
